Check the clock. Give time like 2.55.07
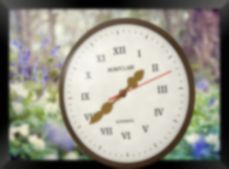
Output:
1.39.12
